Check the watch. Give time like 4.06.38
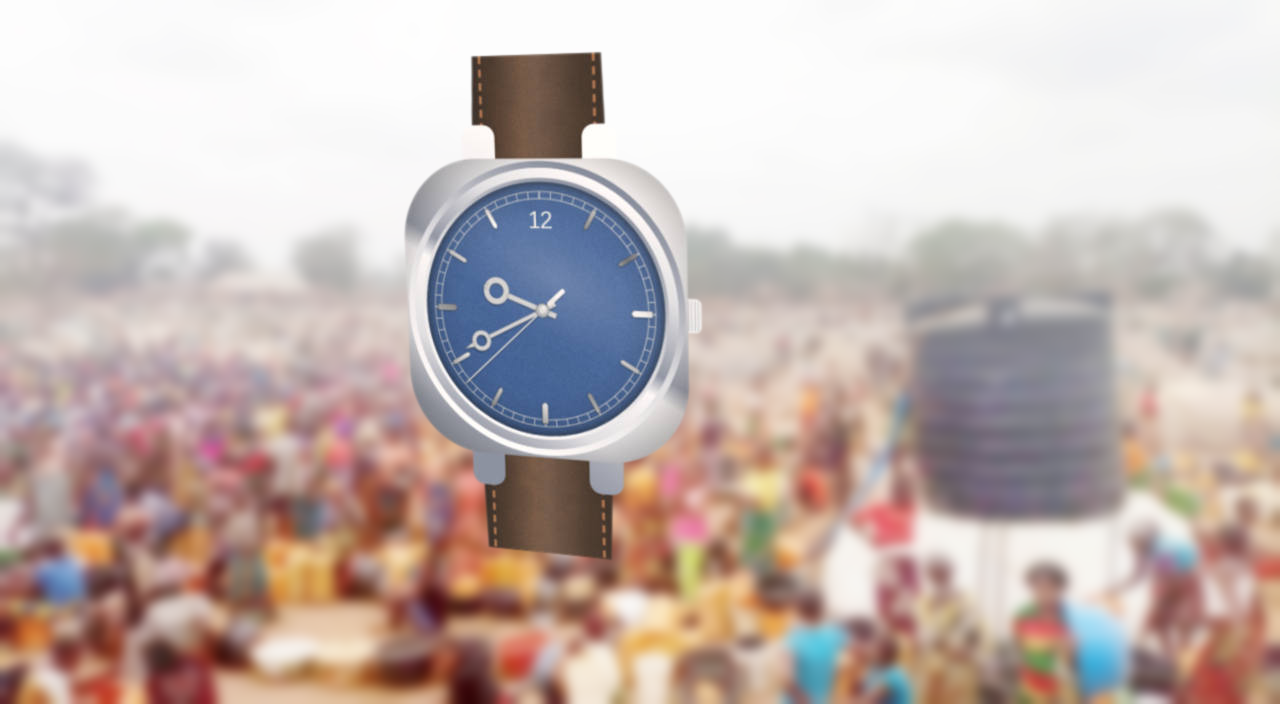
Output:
9.40.38
